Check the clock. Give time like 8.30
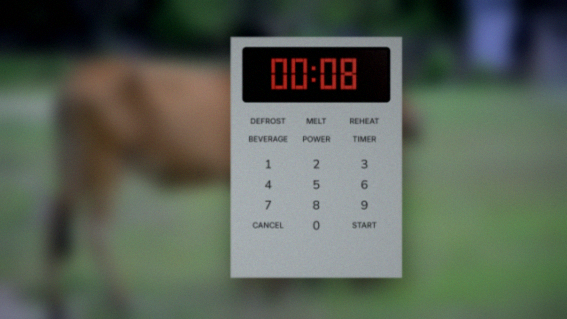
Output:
0.08
